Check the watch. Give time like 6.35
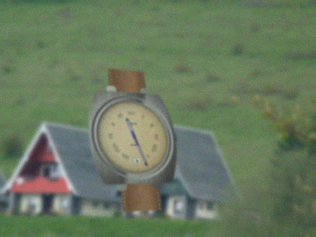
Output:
11.27
